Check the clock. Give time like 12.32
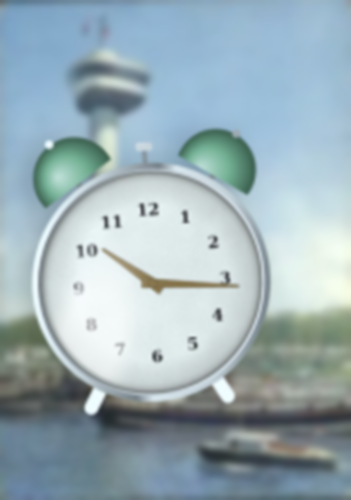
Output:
10.16
